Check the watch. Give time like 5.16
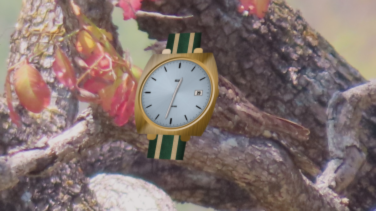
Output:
12.32
